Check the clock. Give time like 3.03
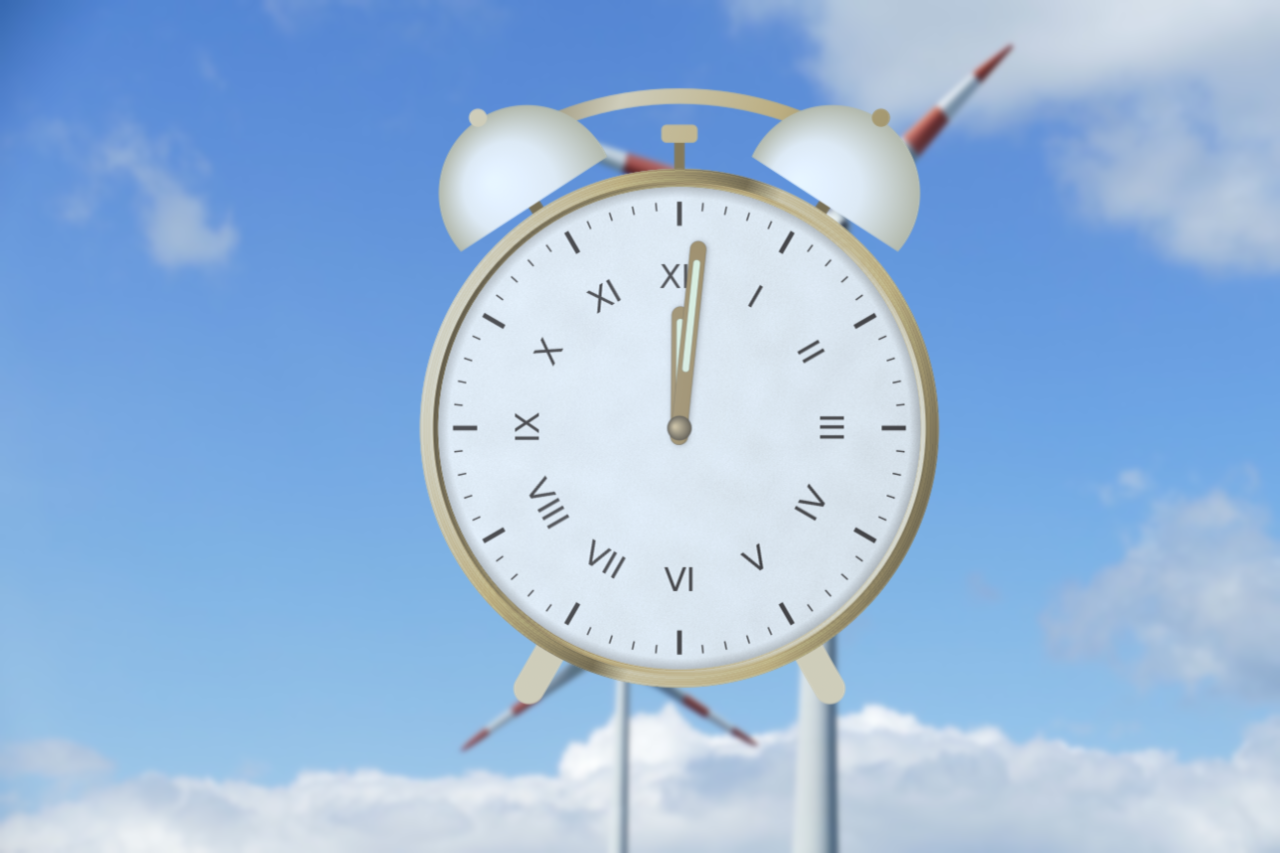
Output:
12.01
